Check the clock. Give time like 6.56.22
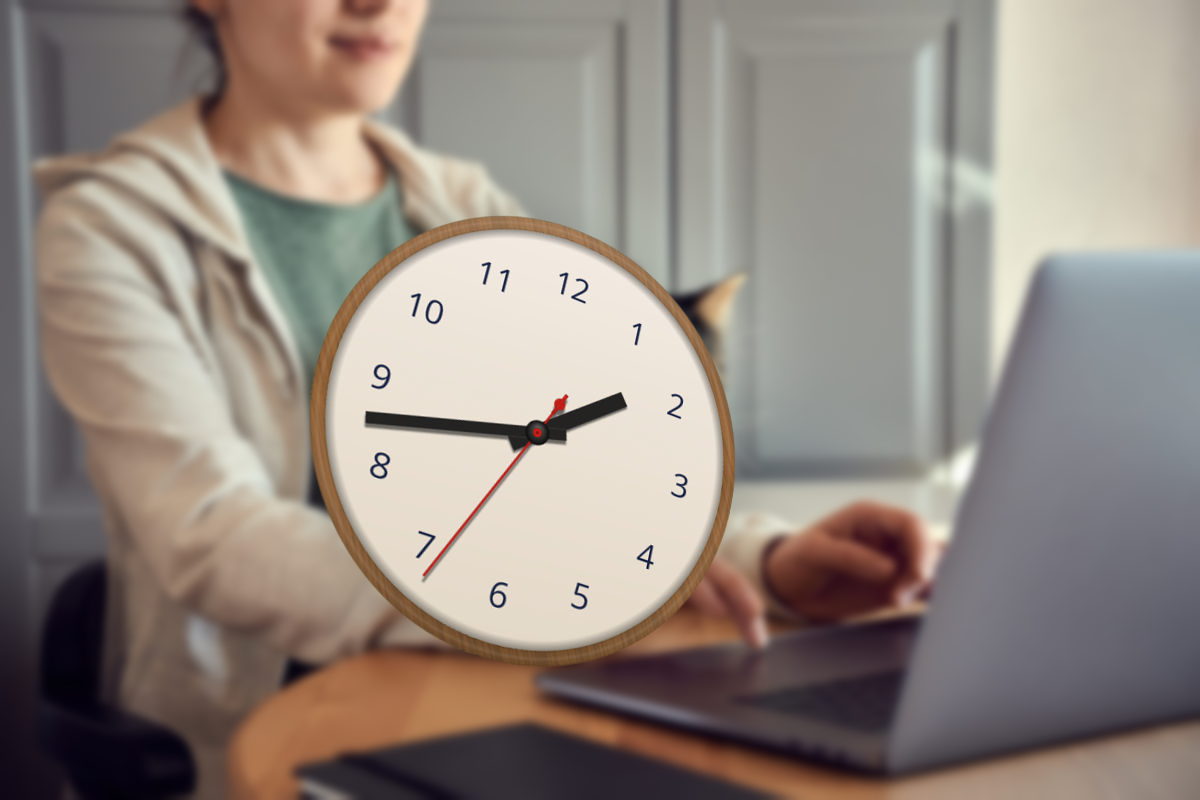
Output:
1.42.34
